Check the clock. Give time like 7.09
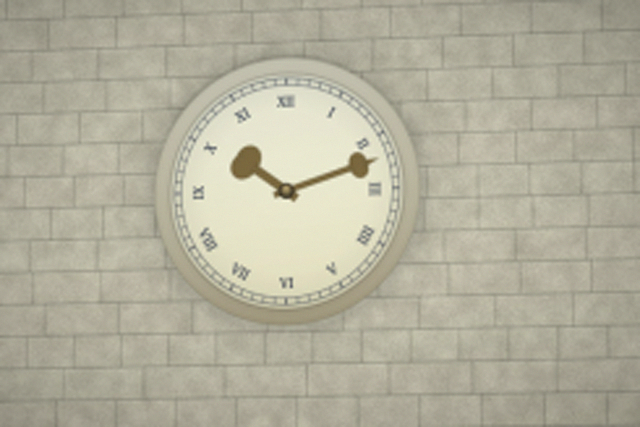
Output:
10.12
